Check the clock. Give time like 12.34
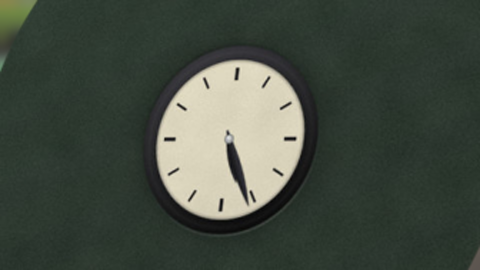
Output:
5.26
